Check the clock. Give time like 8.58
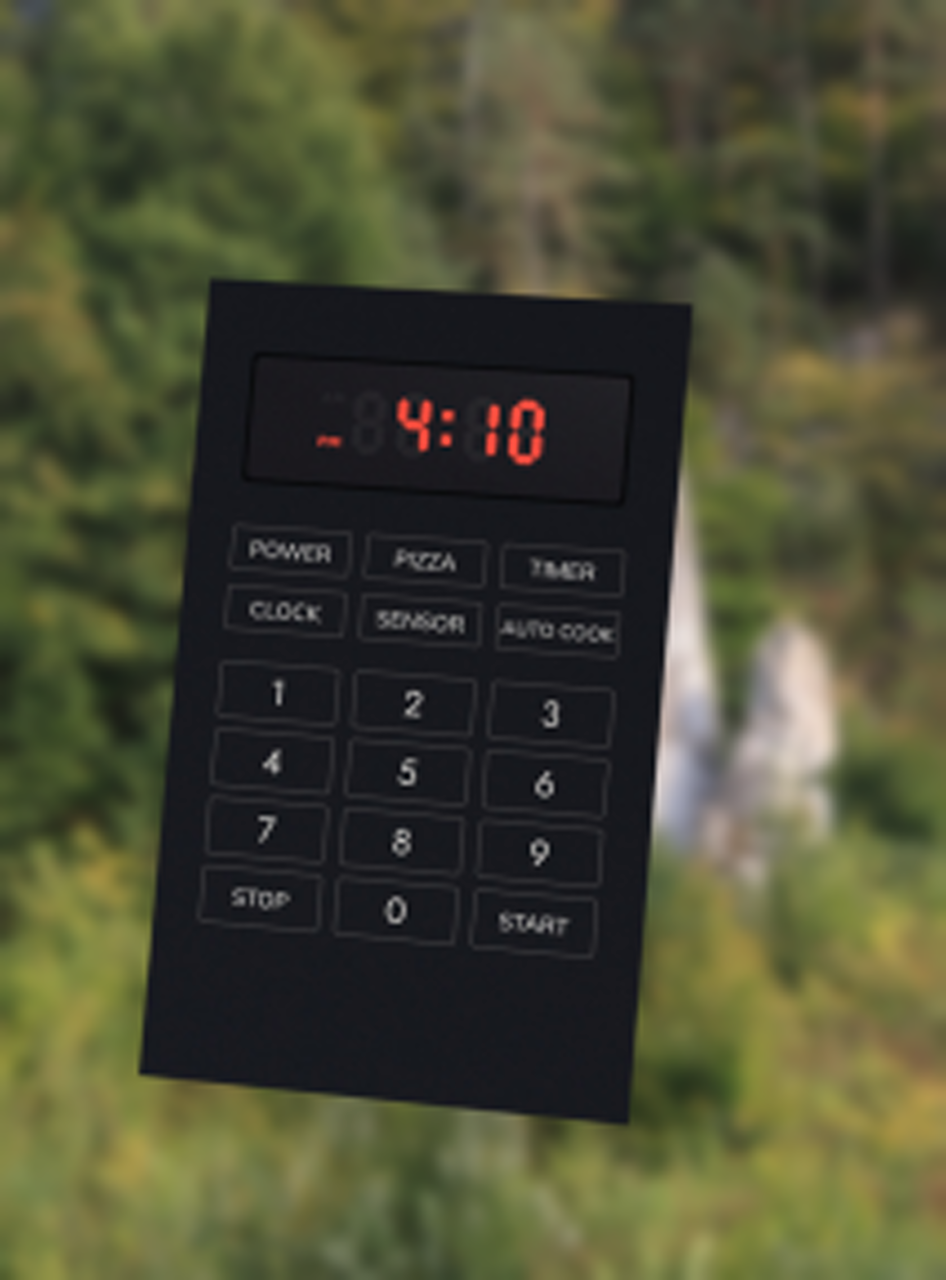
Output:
4.10
